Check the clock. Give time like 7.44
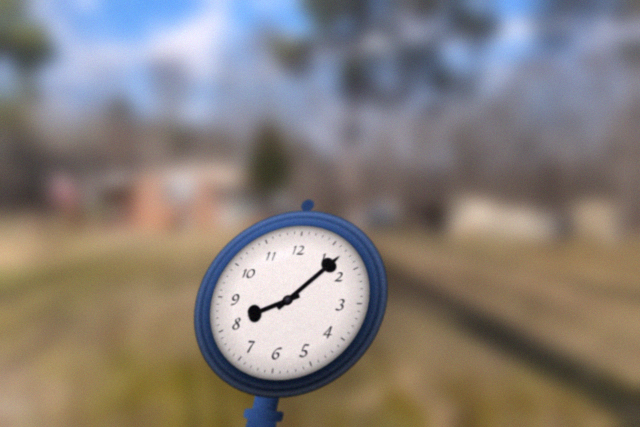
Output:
8.07
